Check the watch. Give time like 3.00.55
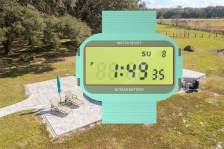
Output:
1.49.35
